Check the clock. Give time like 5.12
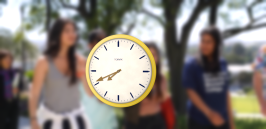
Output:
7.41
